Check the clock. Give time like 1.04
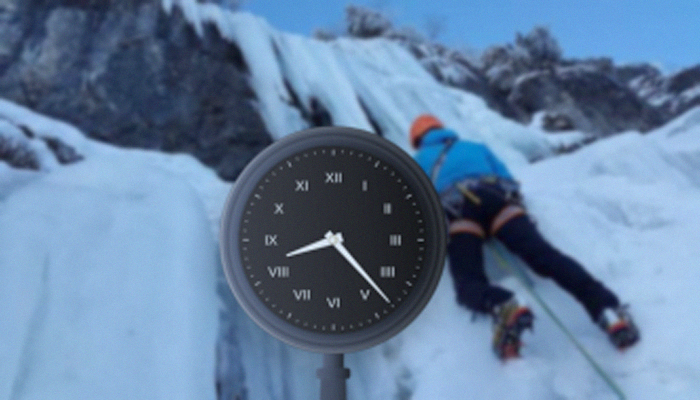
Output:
8.23
